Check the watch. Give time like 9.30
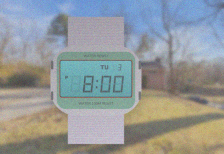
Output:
8.00
